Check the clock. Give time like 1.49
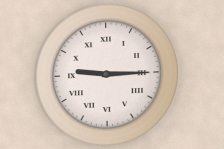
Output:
9.15
